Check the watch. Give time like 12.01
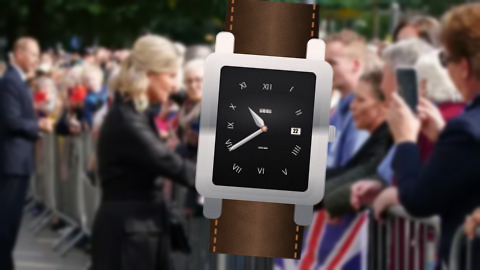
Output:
10.39
